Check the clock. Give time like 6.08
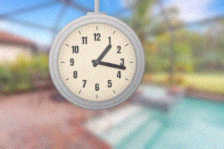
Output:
1.17
